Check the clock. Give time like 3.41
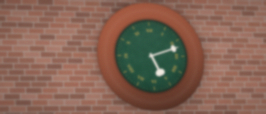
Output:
5.12
